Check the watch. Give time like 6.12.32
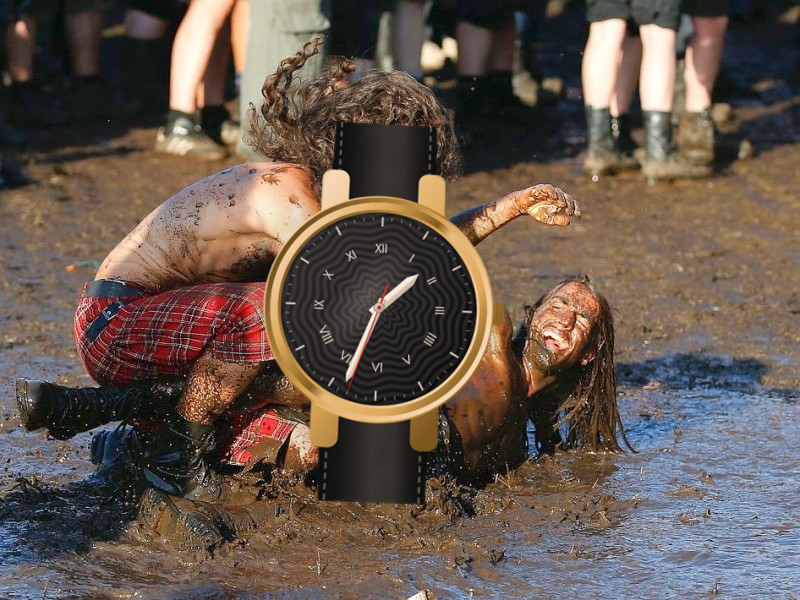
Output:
1.33.33
